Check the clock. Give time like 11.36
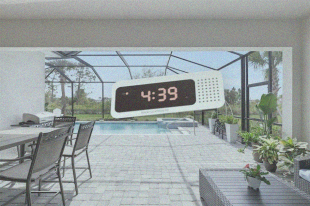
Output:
4.39
